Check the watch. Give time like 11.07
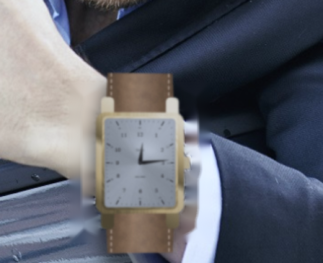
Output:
12.14
